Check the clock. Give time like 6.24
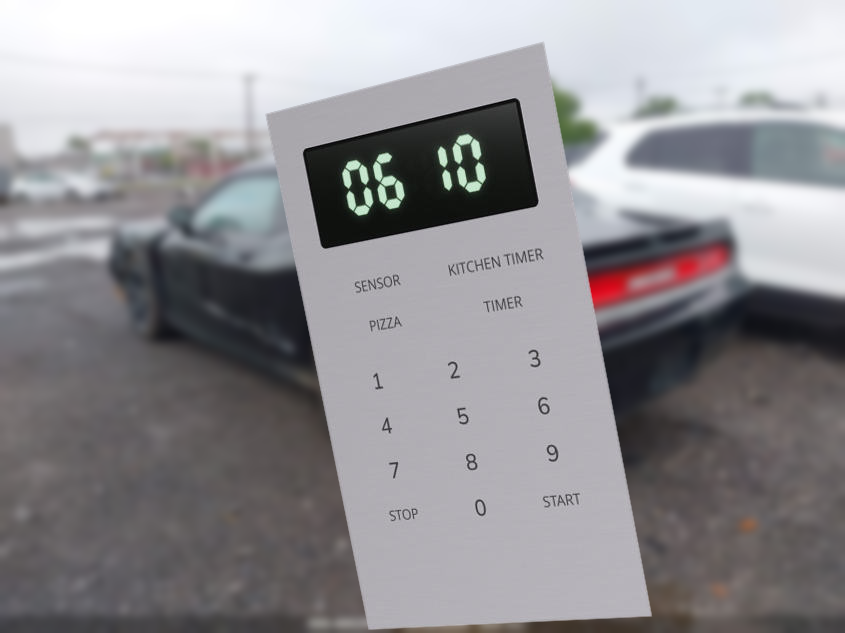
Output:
6.10
